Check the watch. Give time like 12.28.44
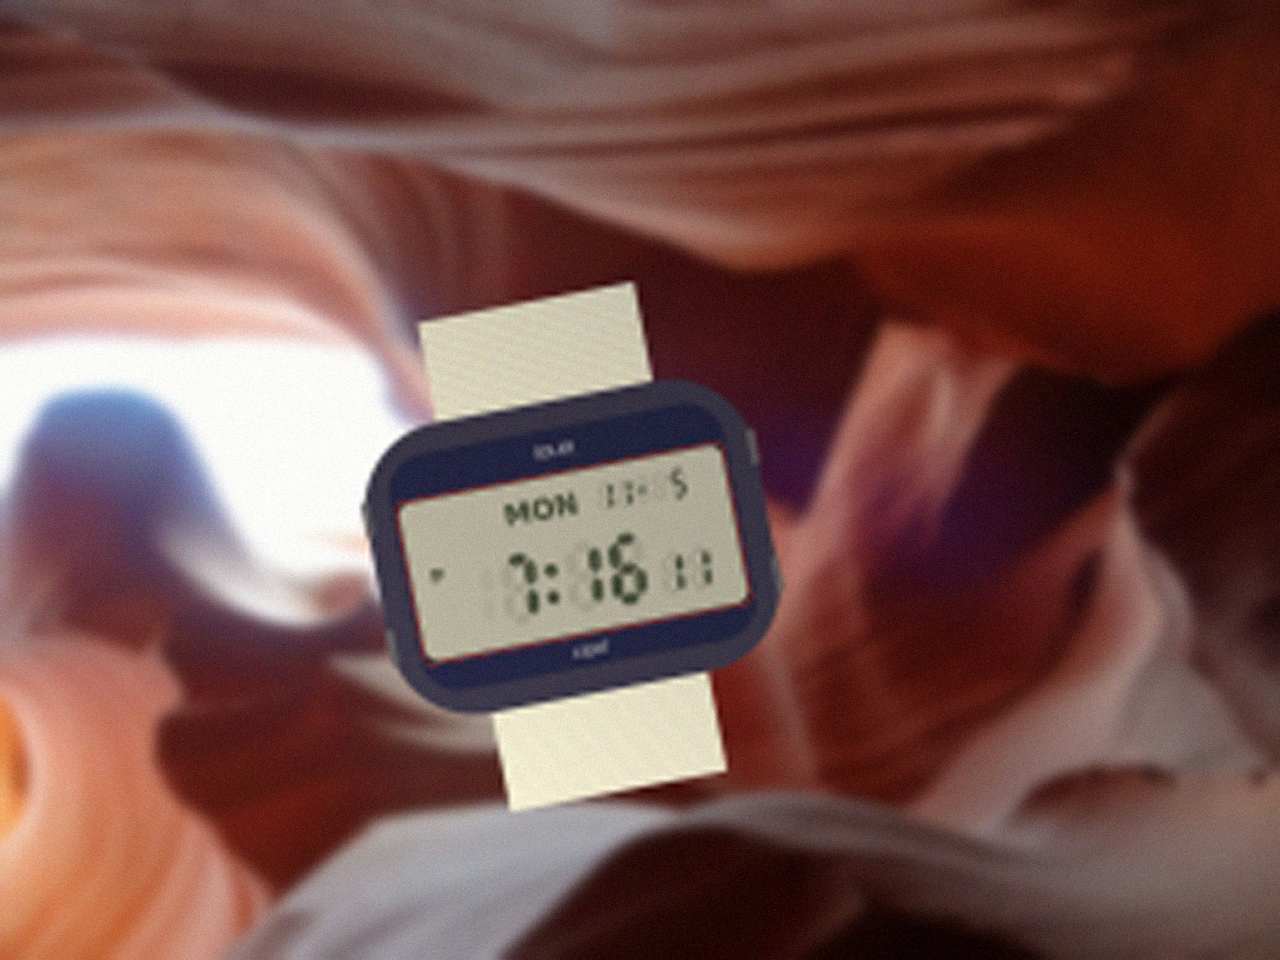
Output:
7.16.11
